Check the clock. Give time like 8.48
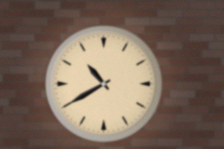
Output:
10.40
